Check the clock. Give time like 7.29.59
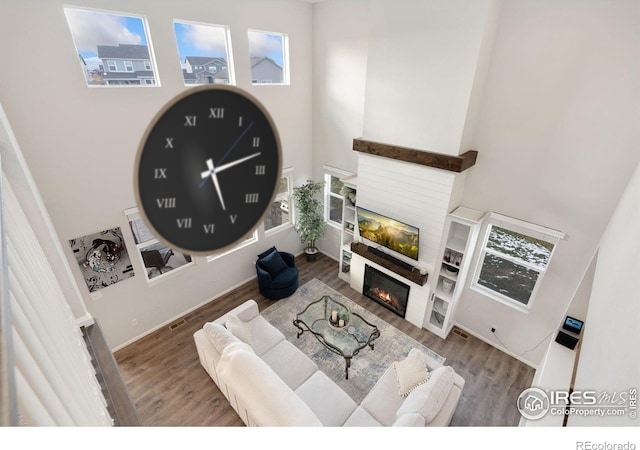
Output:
5.12.07
